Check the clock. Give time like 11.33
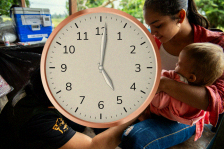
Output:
5.01
